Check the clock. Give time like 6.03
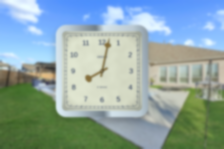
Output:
8.02
